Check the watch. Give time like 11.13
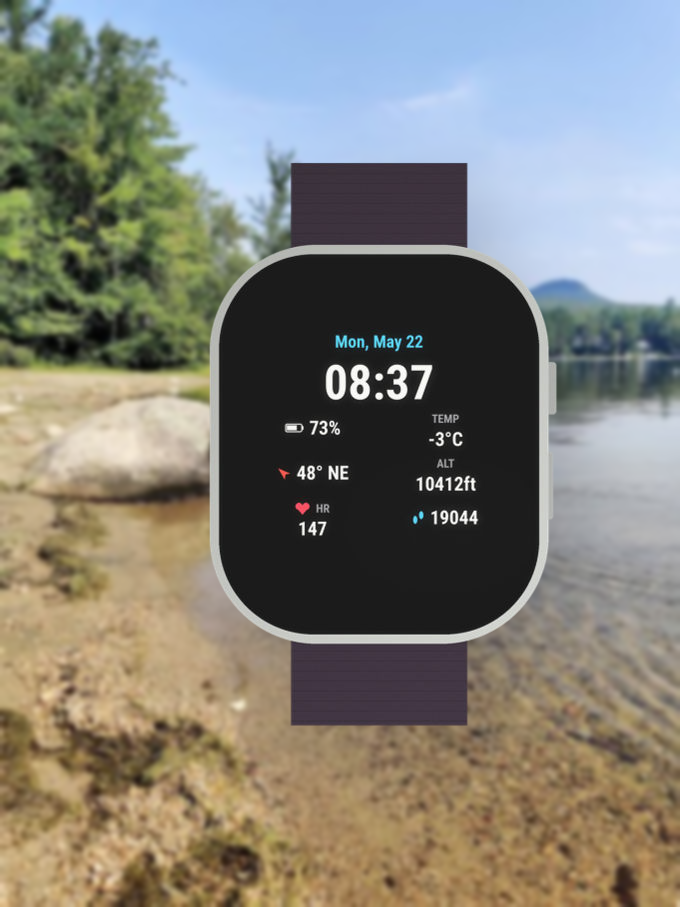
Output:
8.37
